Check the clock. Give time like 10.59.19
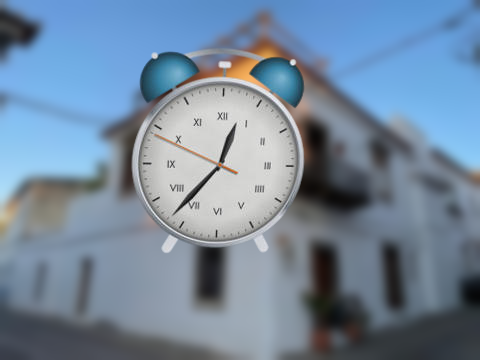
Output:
12.36.49
